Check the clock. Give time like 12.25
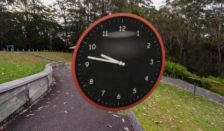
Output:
9.47
